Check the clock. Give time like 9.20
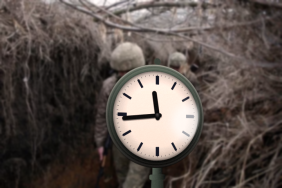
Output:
11.44
